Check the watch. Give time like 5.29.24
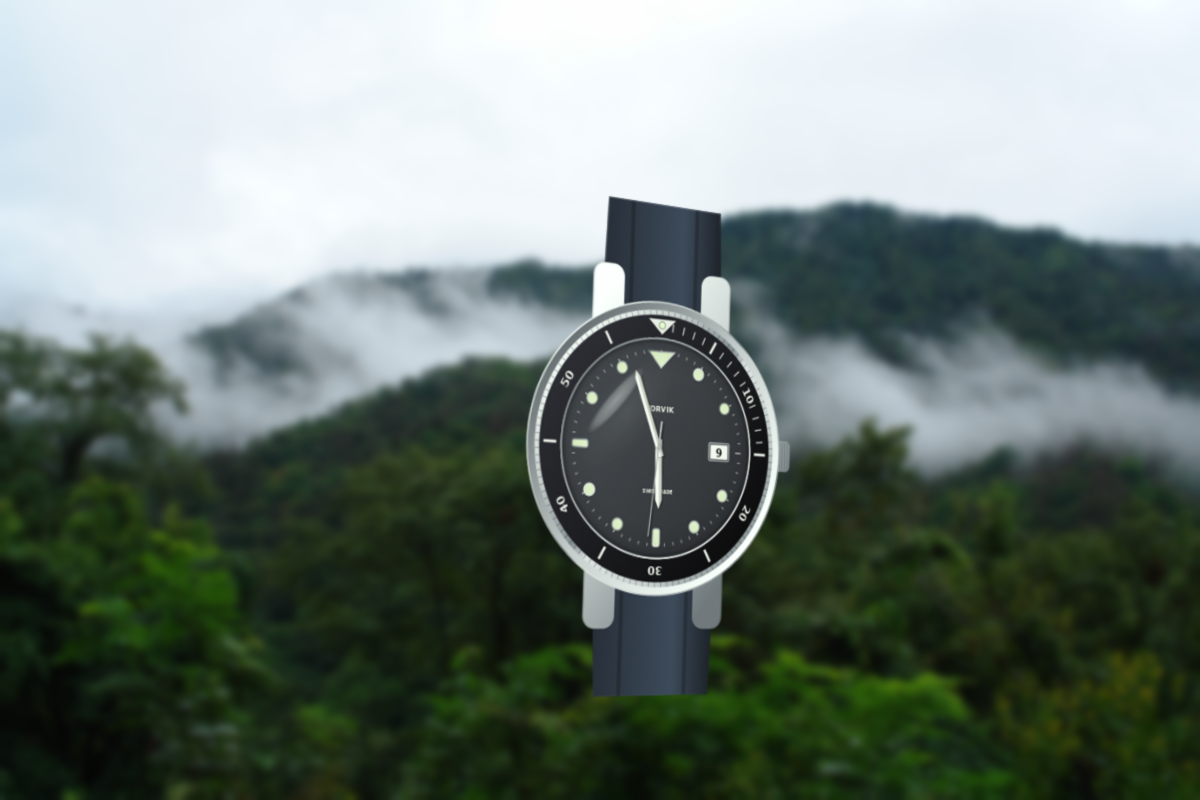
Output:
5.56.31
